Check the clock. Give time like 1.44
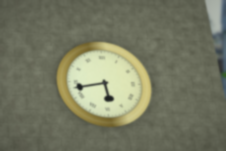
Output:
5.43
